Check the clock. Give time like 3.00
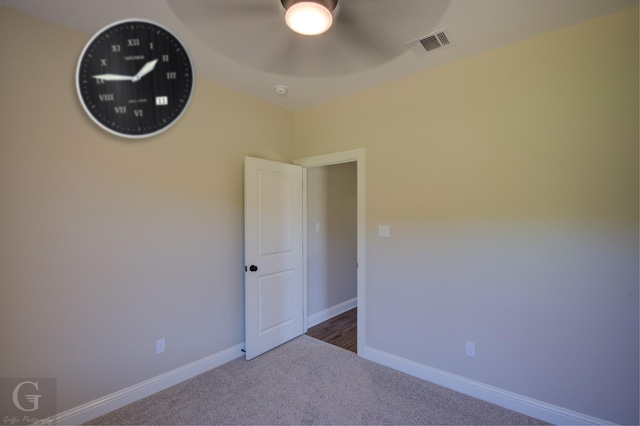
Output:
1.46
